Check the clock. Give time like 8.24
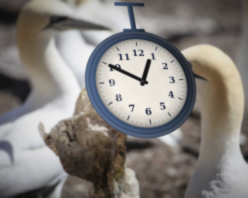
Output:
12.50
